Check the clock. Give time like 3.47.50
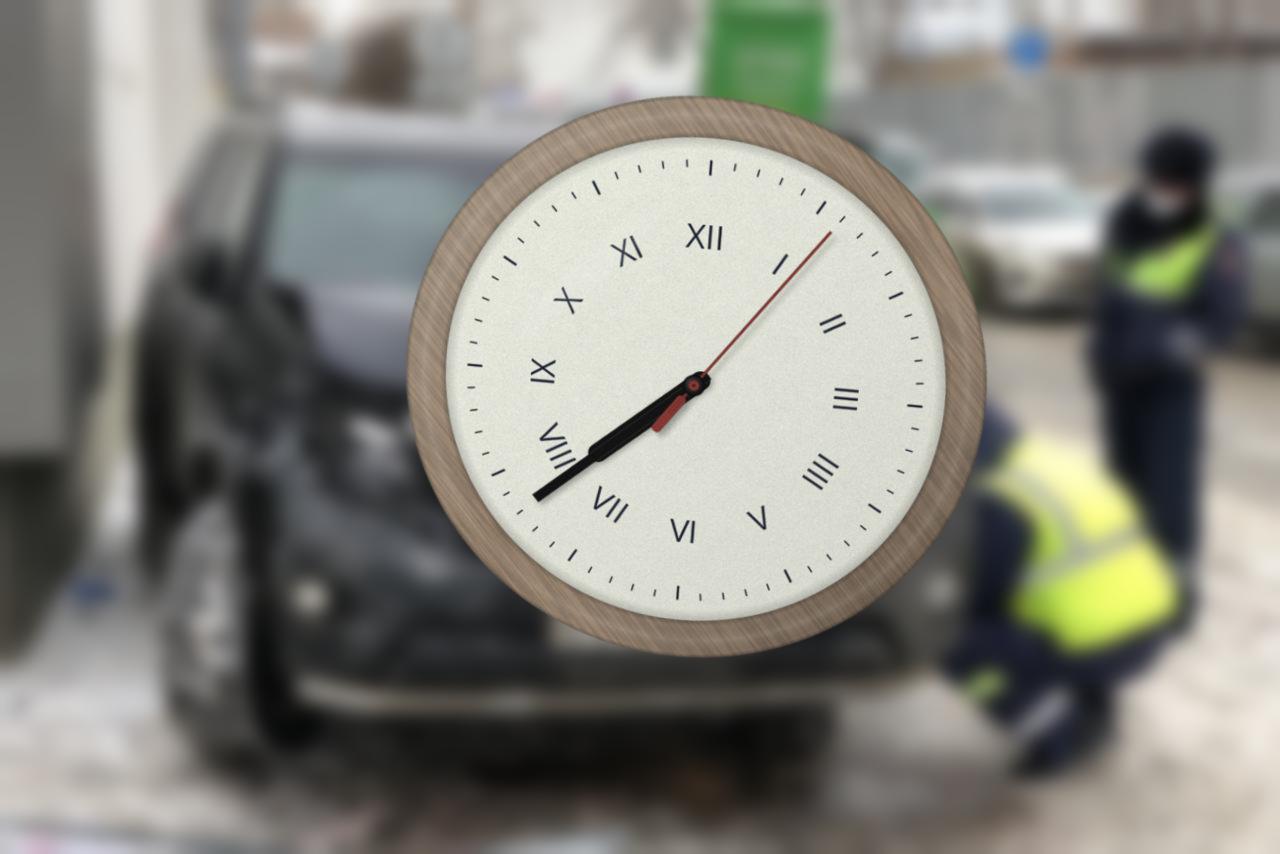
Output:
7.38.06
